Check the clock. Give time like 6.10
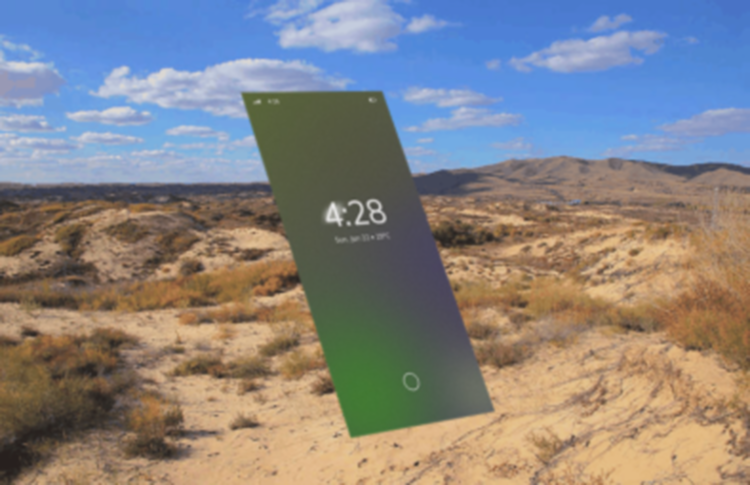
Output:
4.28
